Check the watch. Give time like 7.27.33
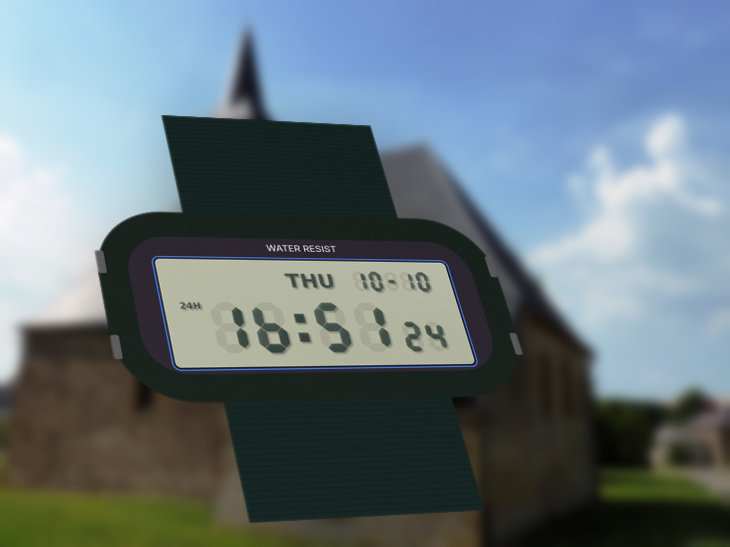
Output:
16.51.24
